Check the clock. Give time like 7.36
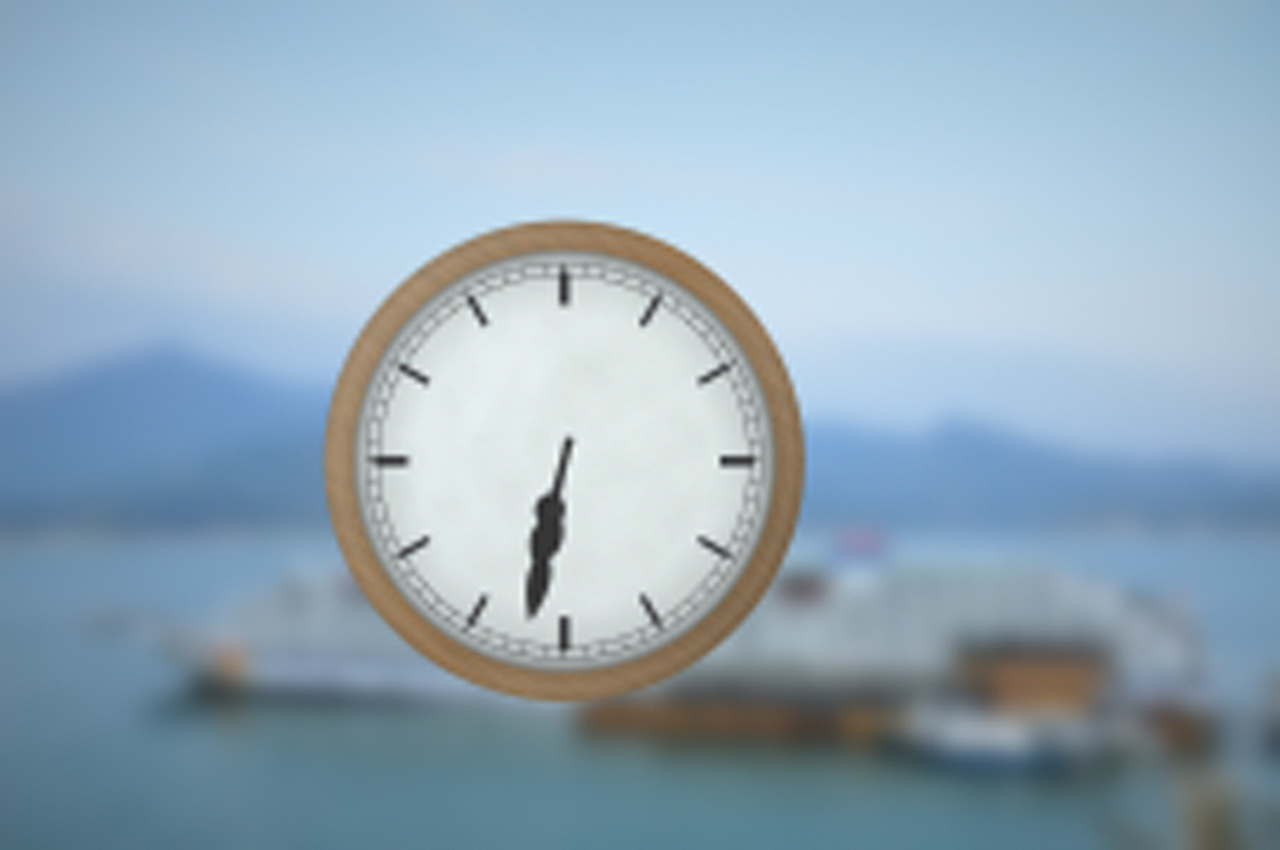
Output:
6.32
